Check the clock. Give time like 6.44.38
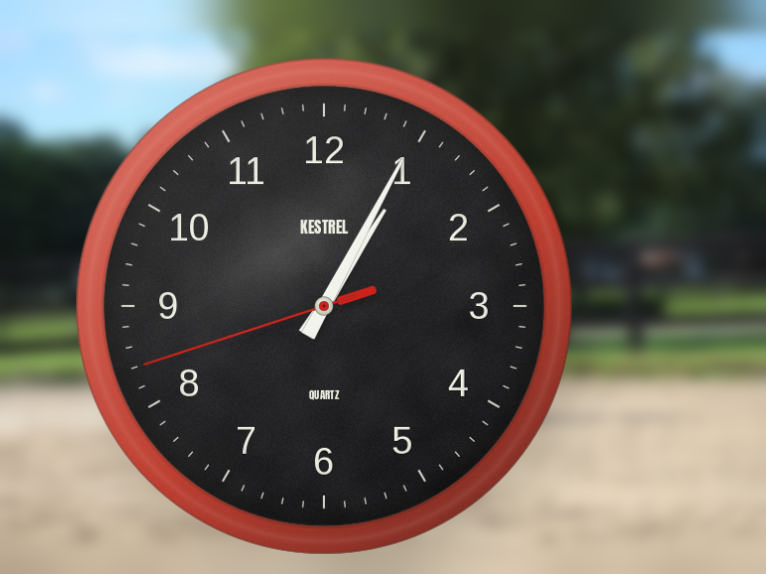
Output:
1.04.42
